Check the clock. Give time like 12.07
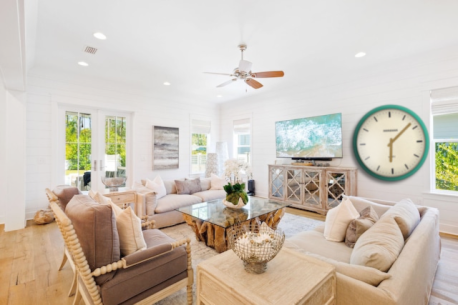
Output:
6.08
